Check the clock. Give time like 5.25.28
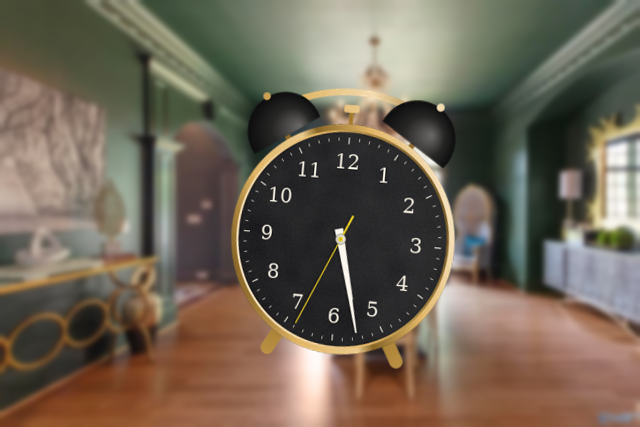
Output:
5.27.34
